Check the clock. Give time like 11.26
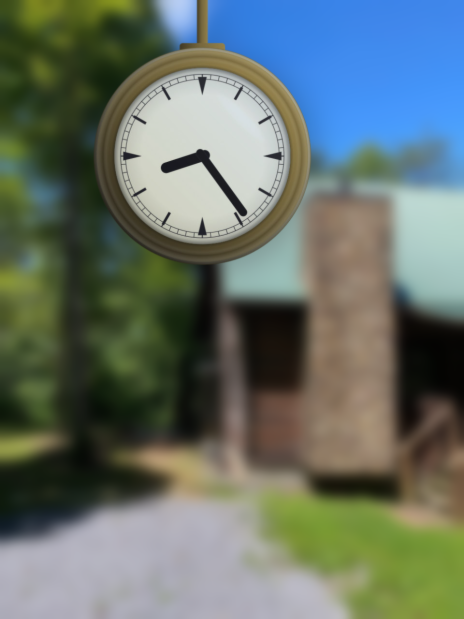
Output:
8.24
